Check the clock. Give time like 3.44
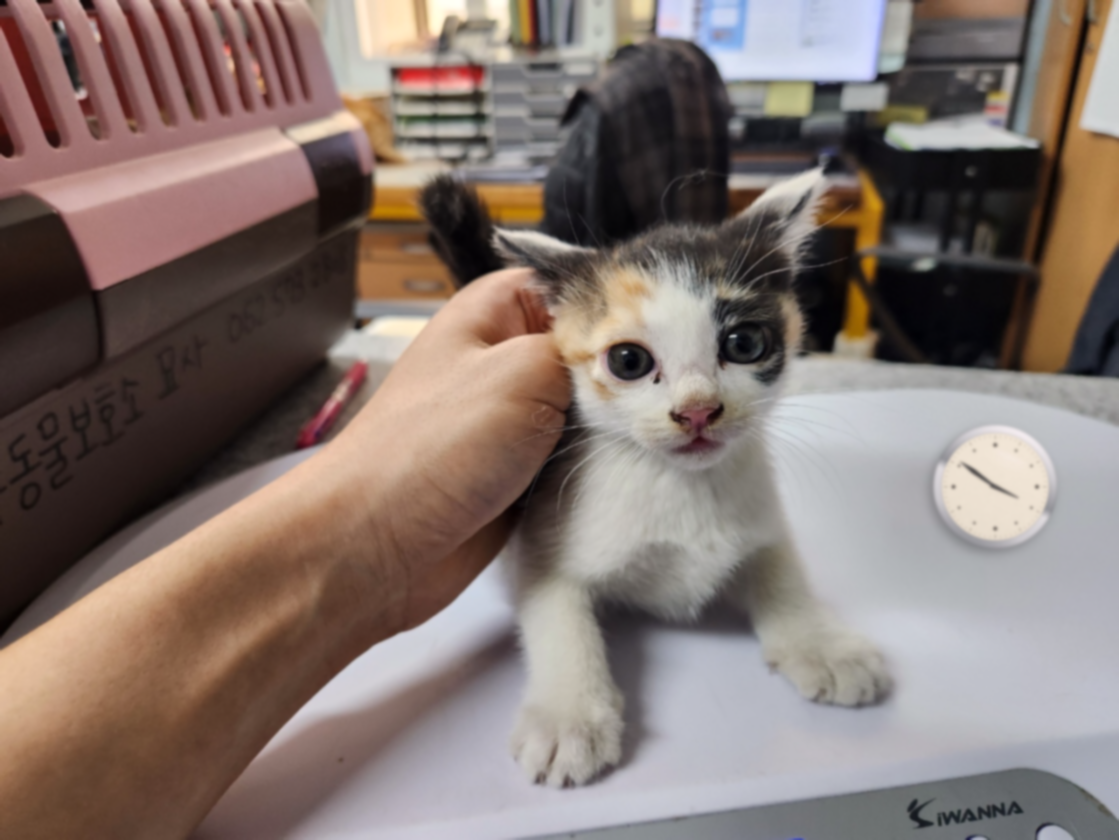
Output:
3.51
